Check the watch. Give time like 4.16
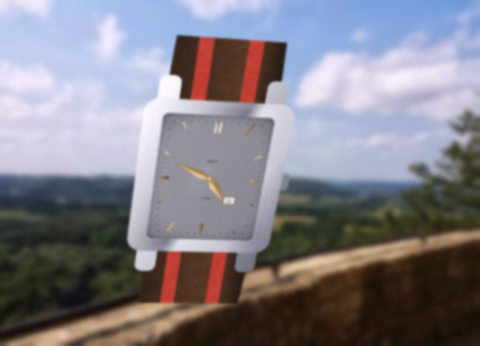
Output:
4.49
